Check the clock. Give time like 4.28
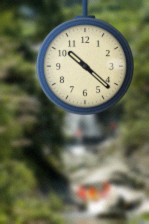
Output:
10.22
